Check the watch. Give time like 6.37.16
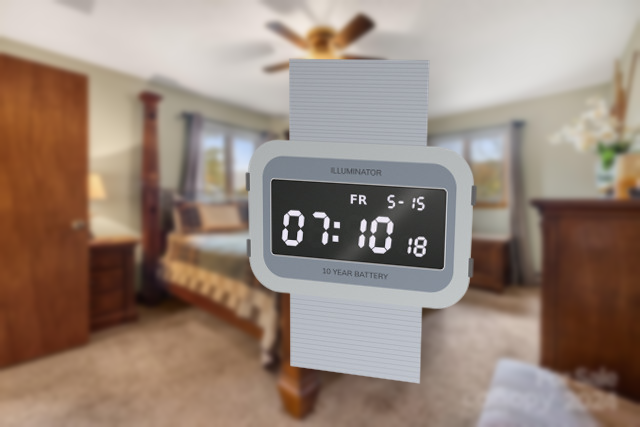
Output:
7.10.18
